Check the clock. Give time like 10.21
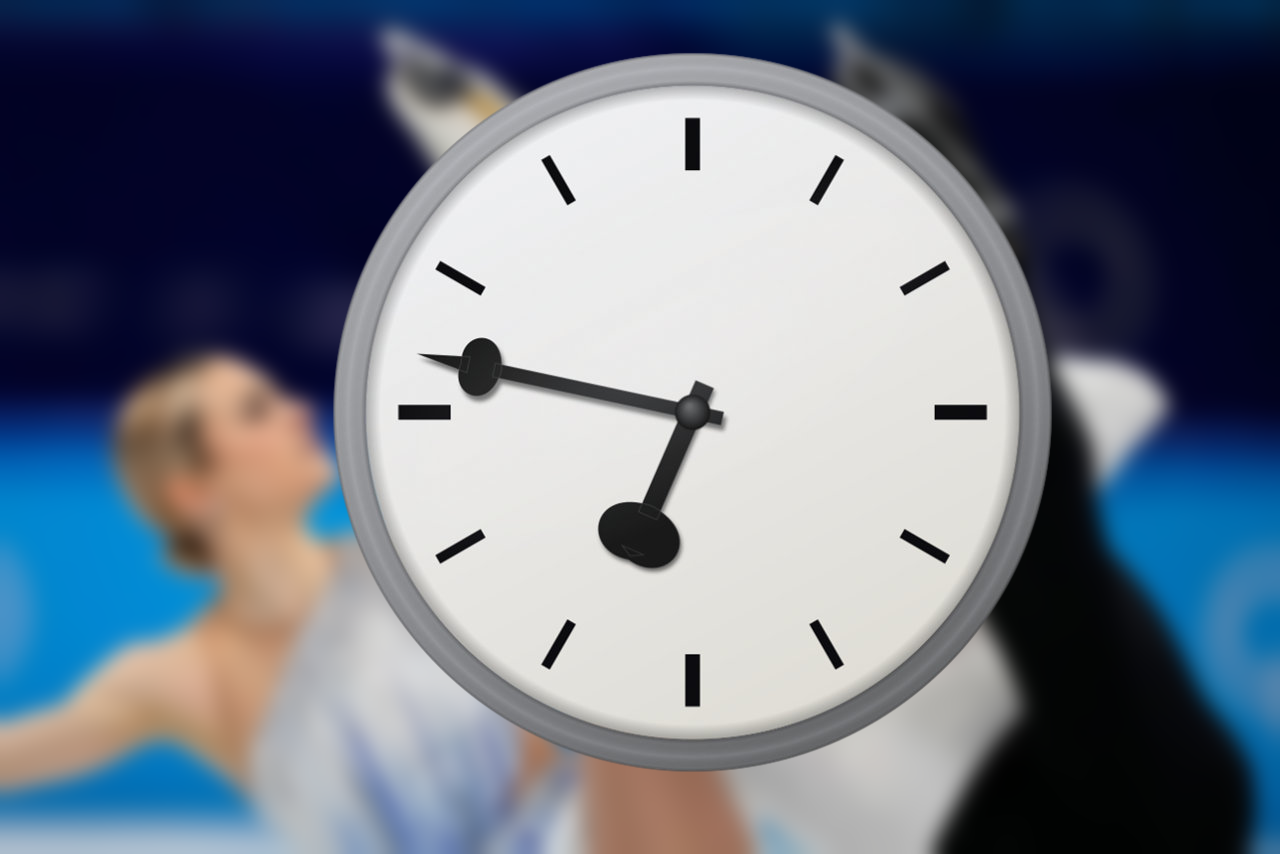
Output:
6.47
